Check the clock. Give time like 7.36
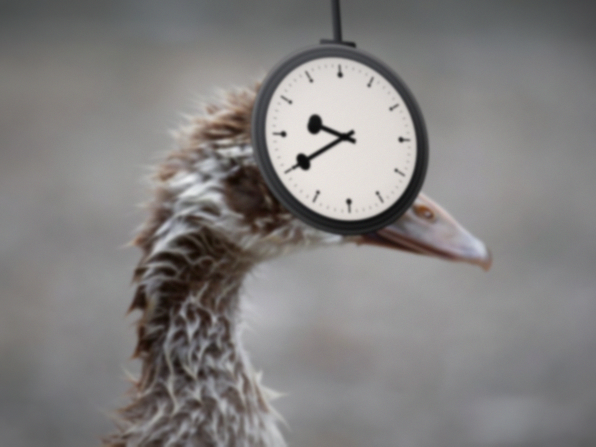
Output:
9.40
